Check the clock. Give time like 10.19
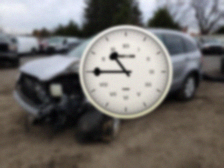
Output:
10.45
